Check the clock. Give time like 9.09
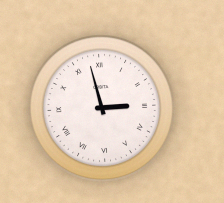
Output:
2.58
